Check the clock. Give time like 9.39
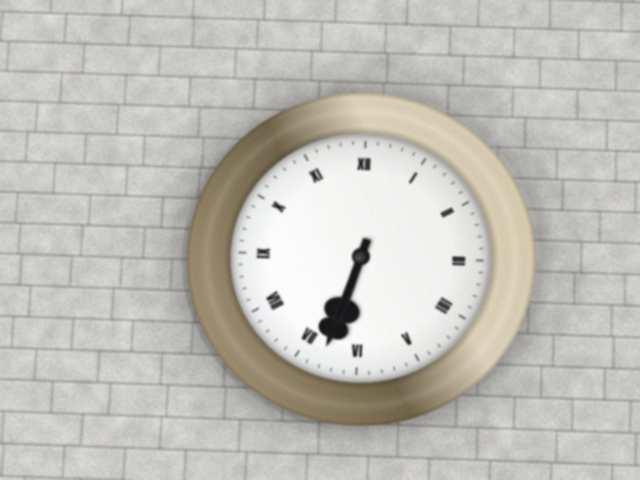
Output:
6.33
